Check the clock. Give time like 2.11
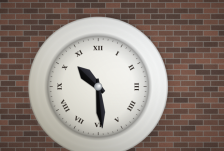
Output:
10.29
